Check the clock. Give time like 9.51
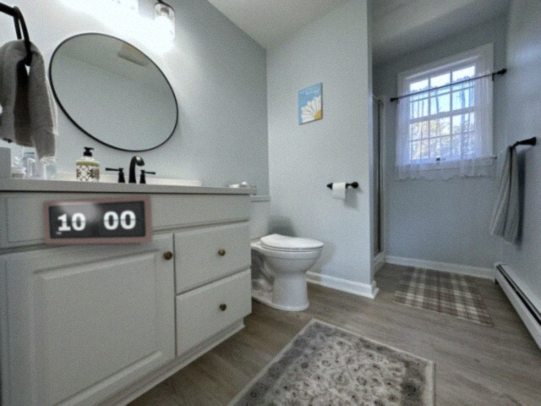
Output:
10.00
